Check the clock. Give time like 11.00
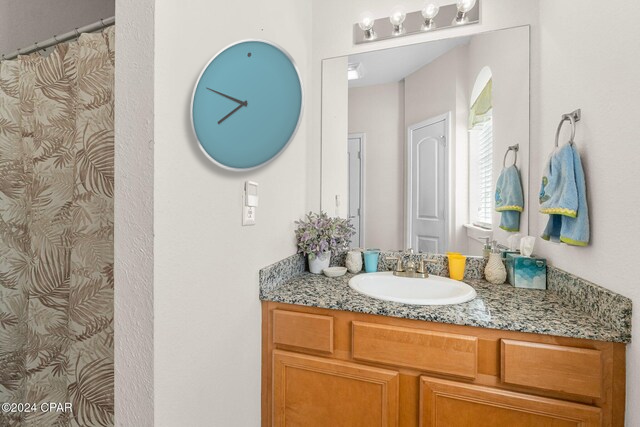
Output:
7.48
